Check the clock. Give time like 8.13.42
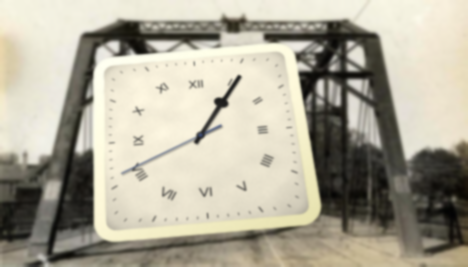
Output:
1.05.41
